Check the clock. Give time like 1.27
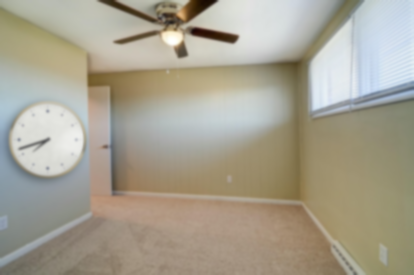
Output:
7.42
